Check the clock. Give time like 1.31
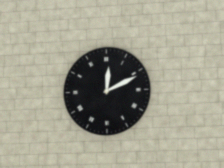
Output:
12.11
